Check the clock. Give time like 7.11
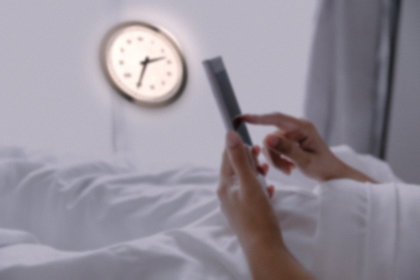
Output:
2.35
